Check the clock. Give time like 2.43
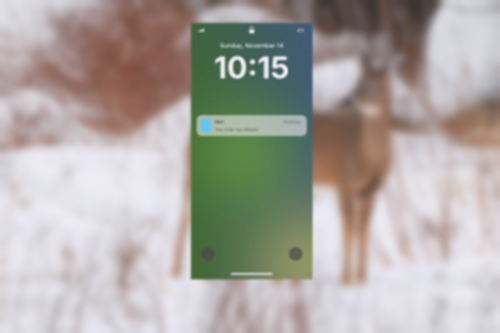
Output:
10.15
